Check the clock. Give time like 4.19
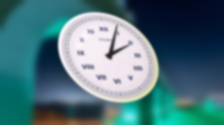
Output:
2.04
